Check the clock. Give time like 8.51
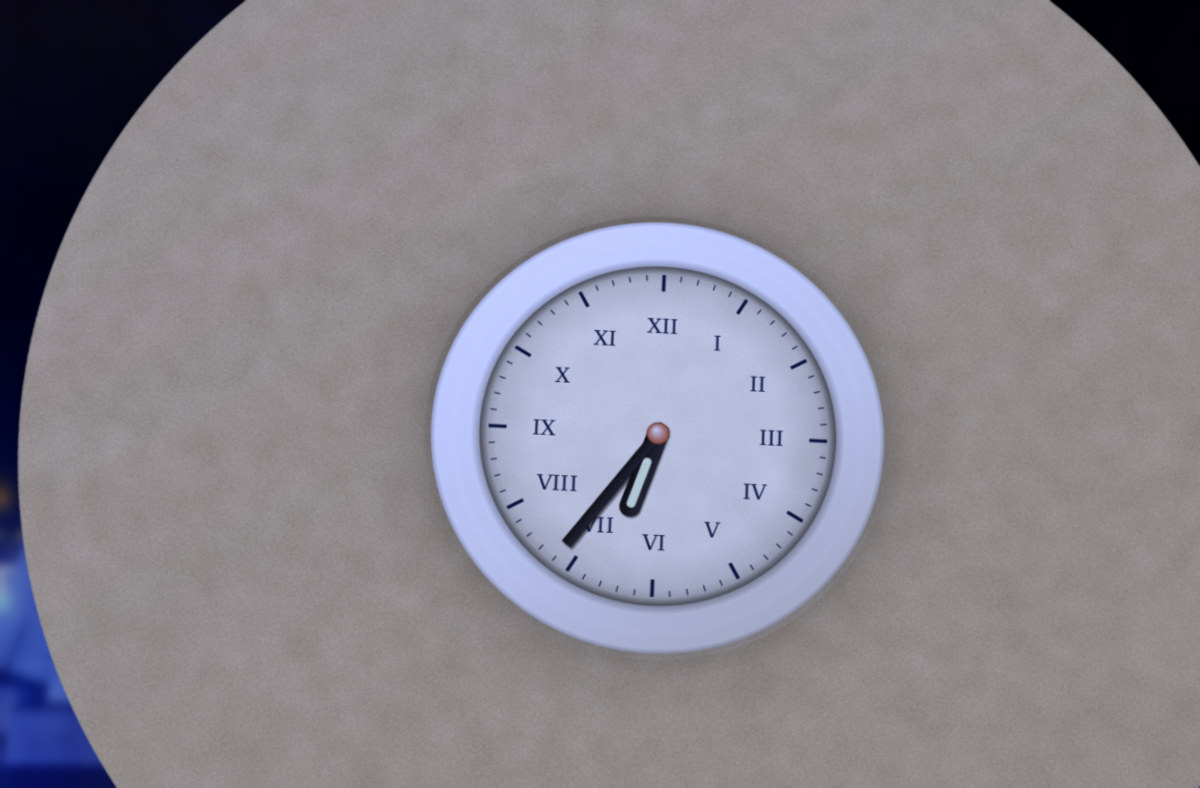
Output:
6.36
